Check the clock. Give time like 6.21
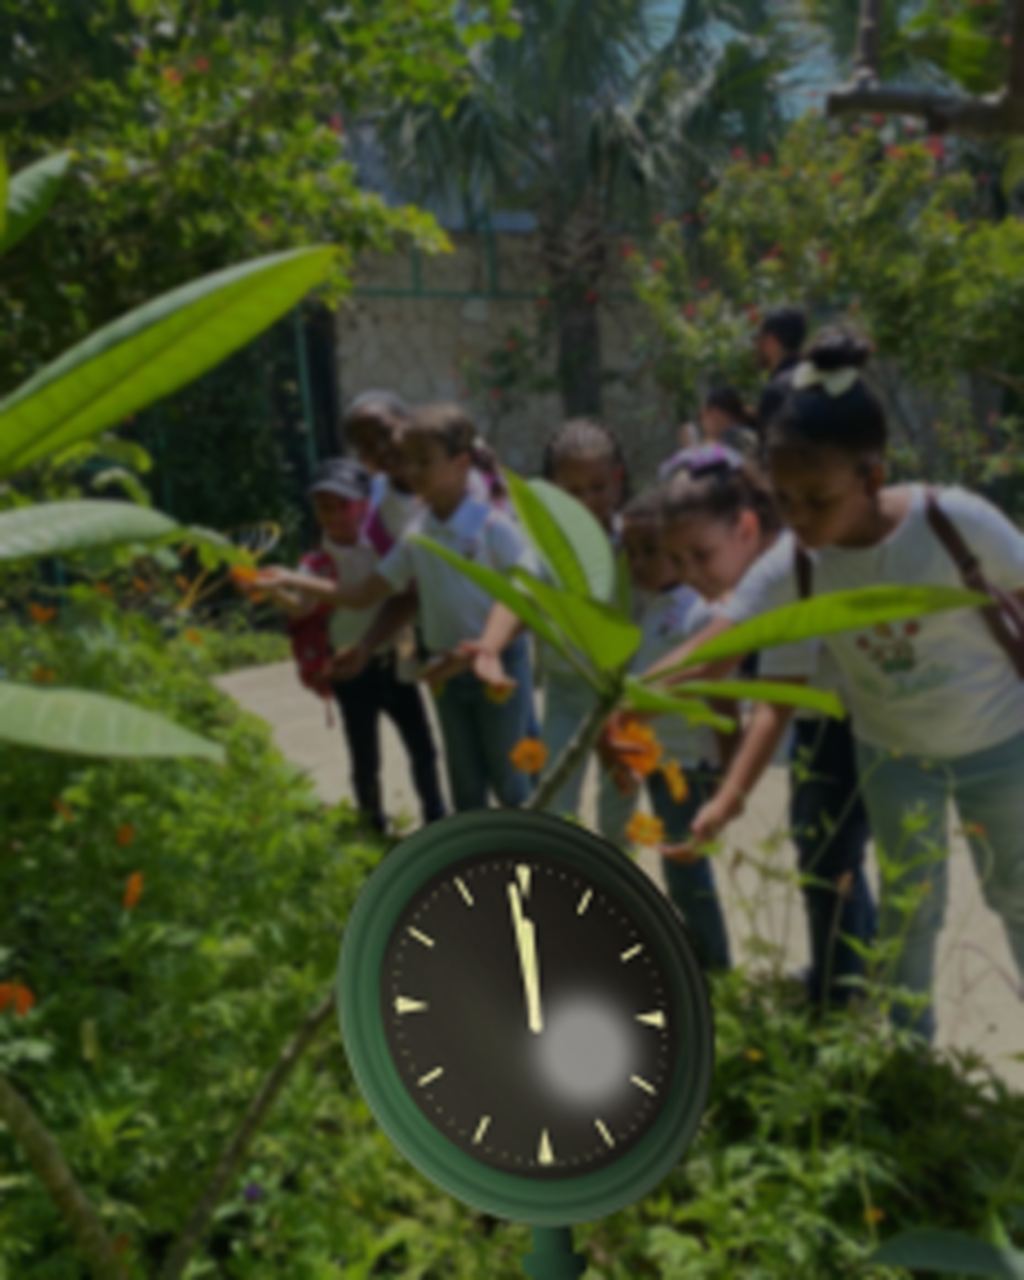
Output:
11.59
